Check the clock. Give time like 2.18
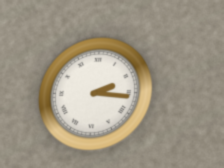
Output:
2.16
